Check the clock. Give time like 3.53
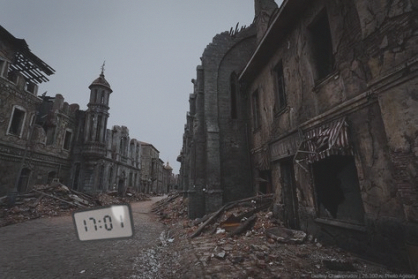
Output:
17.01
